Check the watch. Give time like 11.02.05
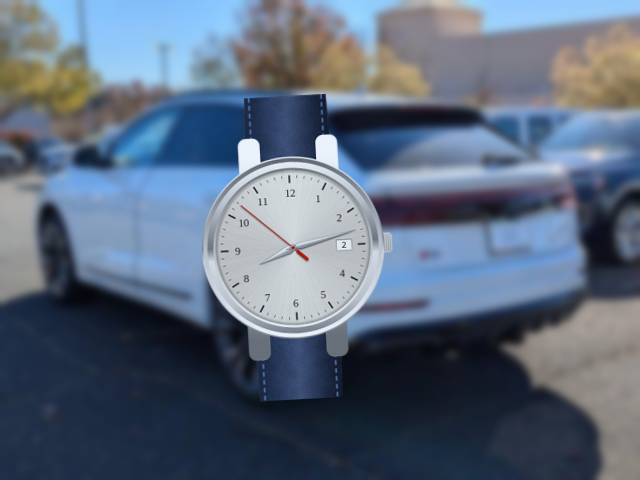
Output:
8.12.52
